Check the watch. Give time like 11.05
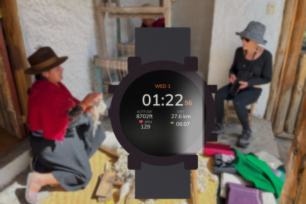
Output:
1.22
